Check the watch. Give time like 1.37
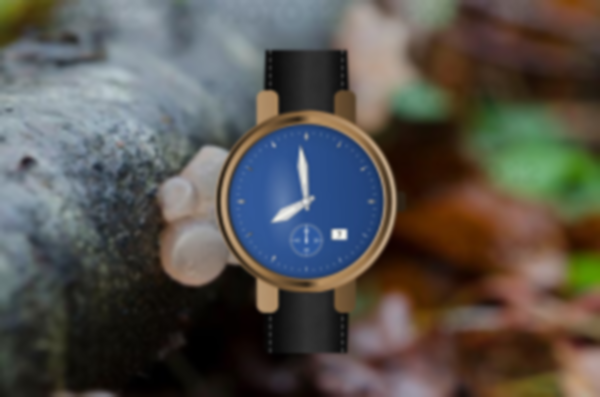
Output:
7.59
